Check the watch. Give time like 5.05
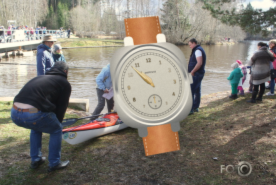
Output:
10.53
